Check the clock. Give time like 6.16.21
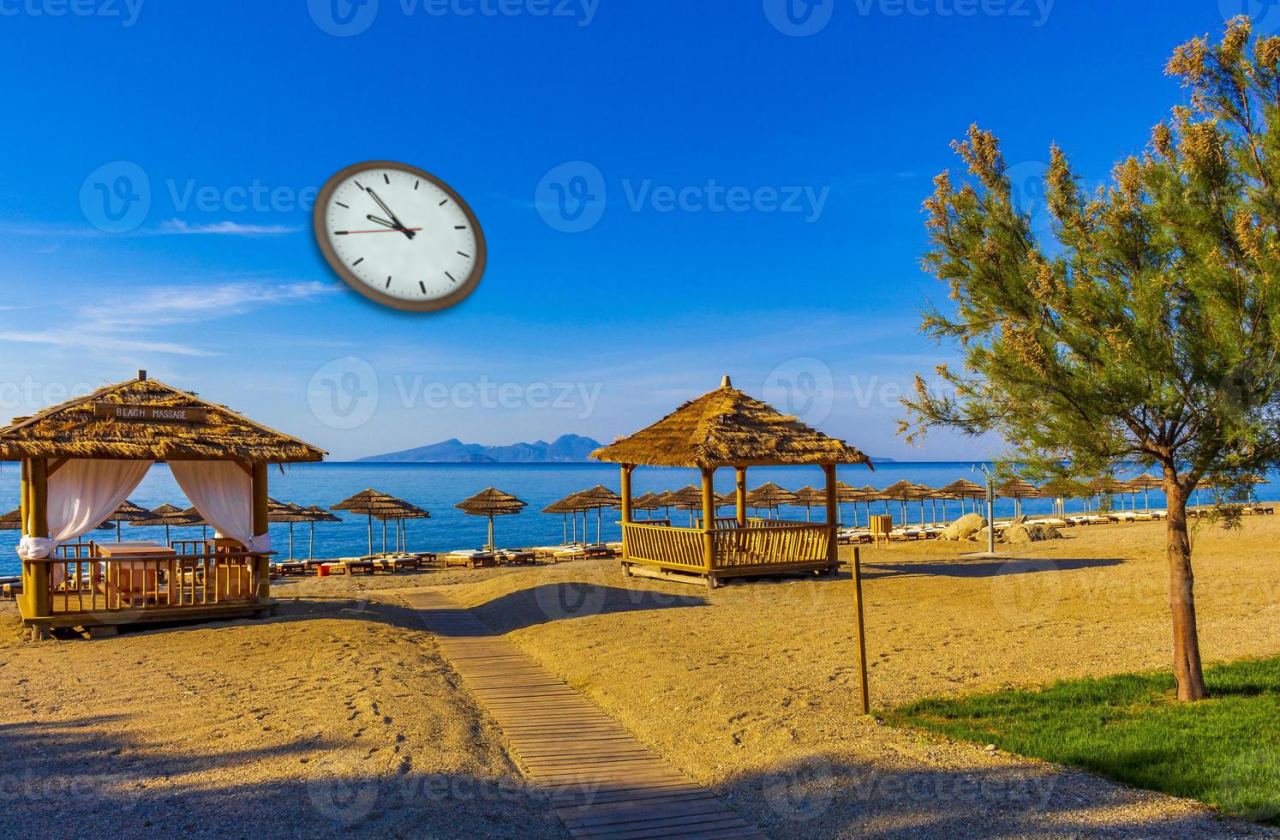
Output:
9.55.45
